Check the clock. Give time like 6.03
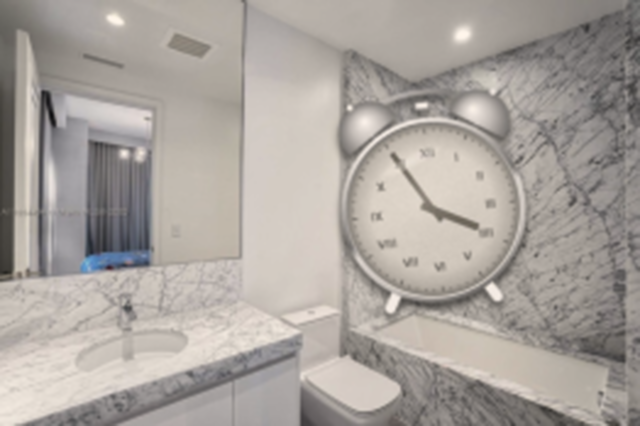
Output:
3.55
